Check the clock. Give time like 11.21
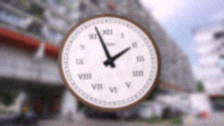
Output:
1.57
